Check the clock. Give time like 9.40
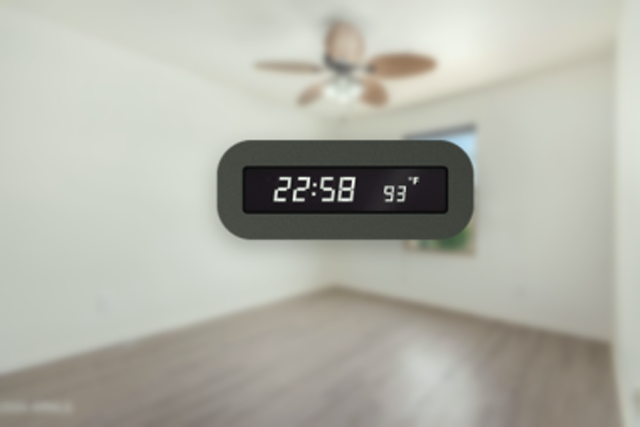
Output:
22.58
